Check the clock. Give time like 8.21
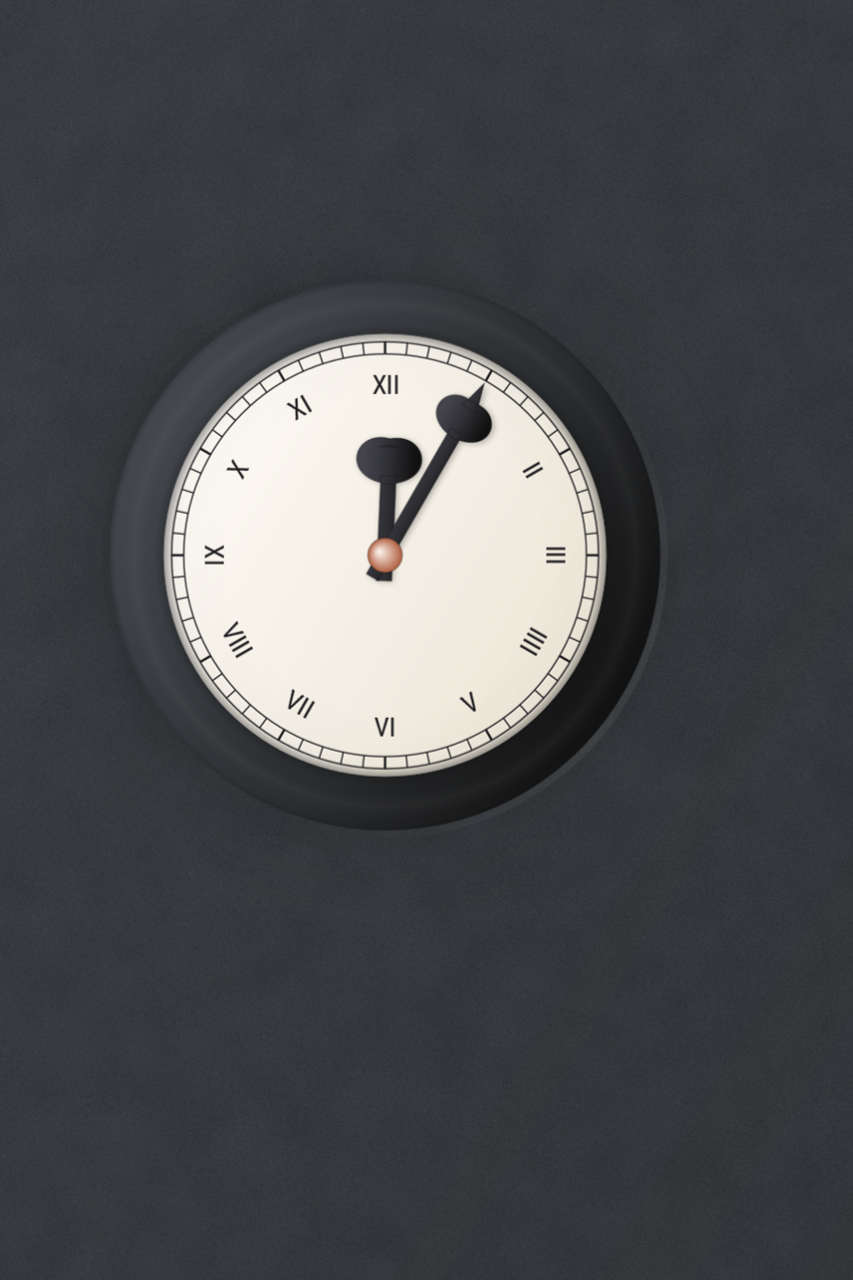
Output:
12.05
